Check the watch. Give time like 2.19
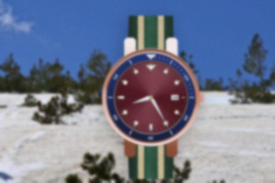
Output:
8.25
